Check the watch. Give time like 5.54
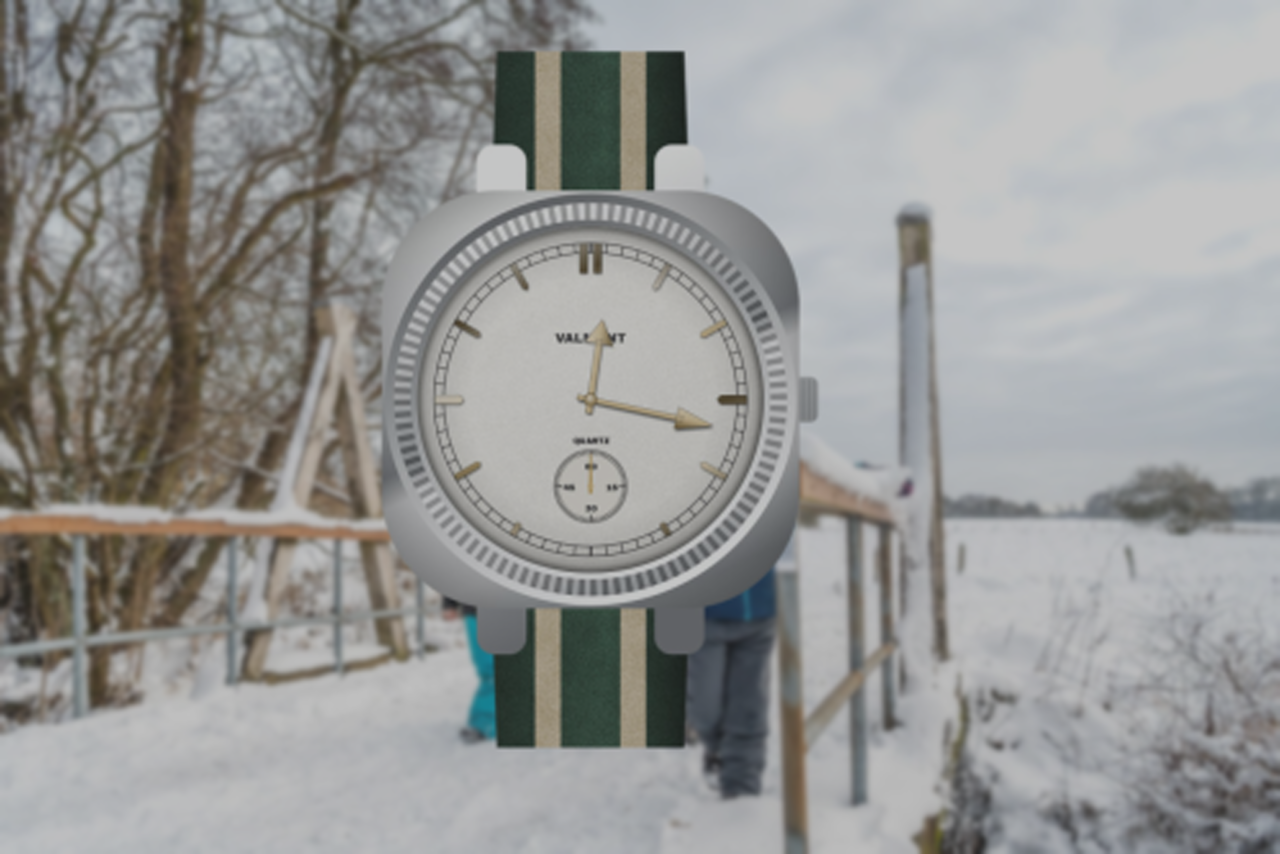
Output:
12.17
